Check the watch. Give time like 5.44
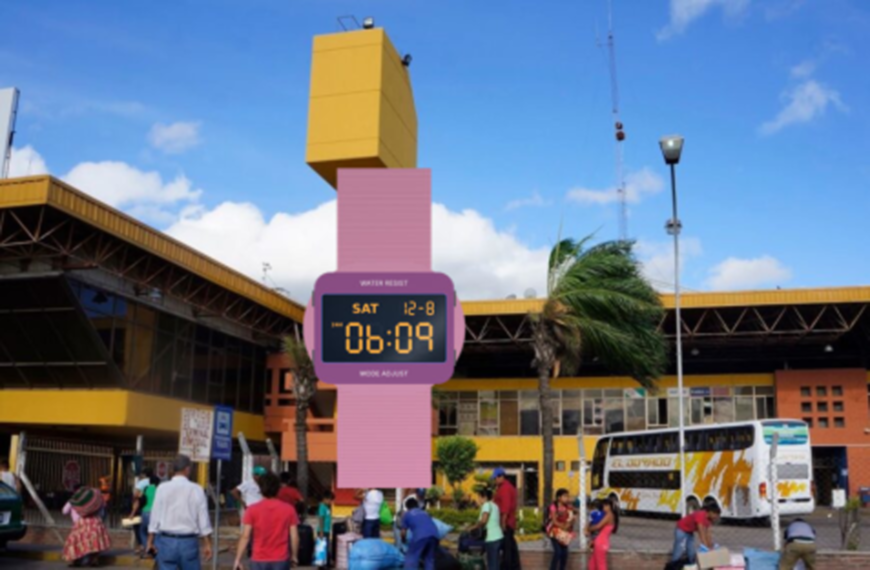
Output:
6.09
